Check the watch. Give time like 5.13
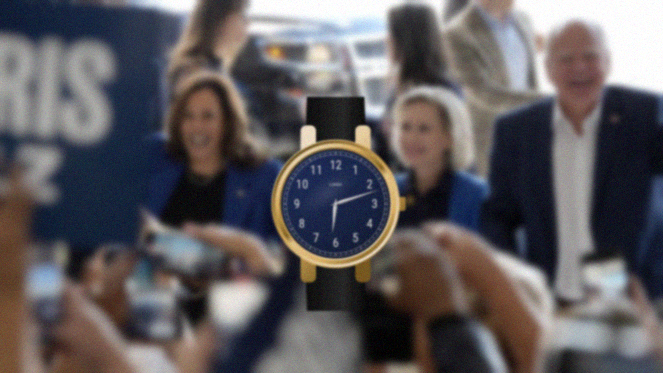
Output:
6.12
